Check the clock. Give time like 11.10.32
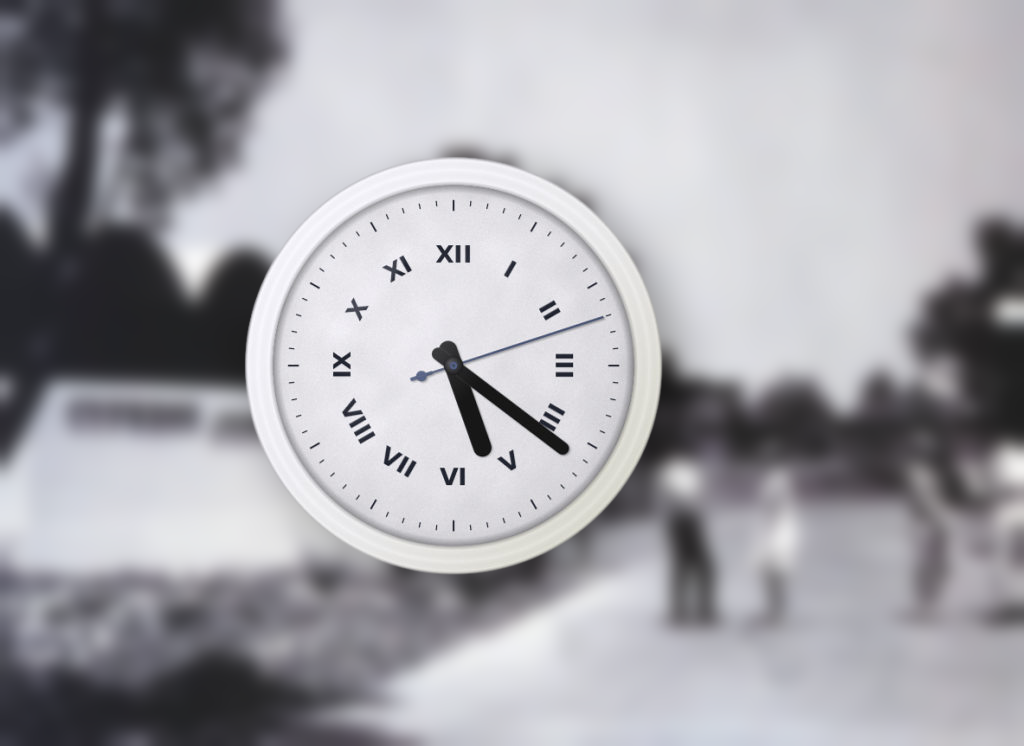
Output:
5.21.12
